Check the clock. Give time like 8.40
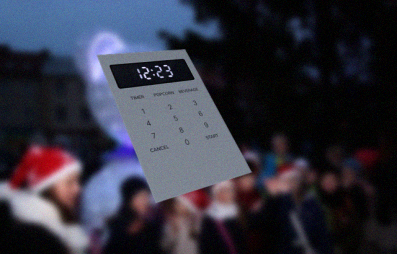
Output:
12.23
